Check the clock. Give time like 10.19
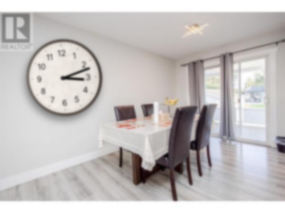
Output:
3.12
